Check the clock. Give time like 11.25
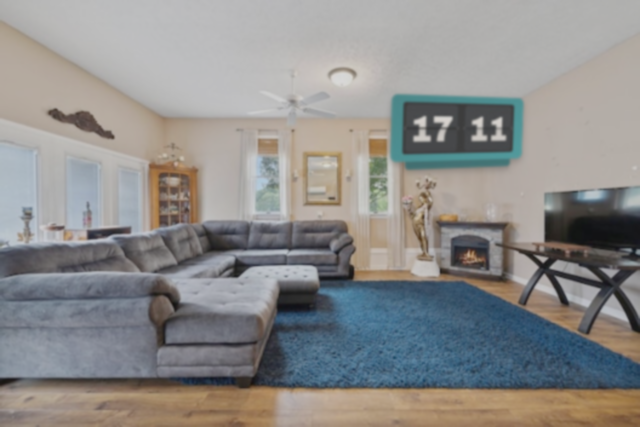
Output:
17.11
